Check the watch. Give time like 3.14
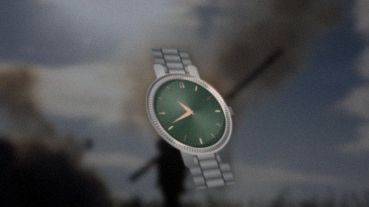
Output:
10.41
